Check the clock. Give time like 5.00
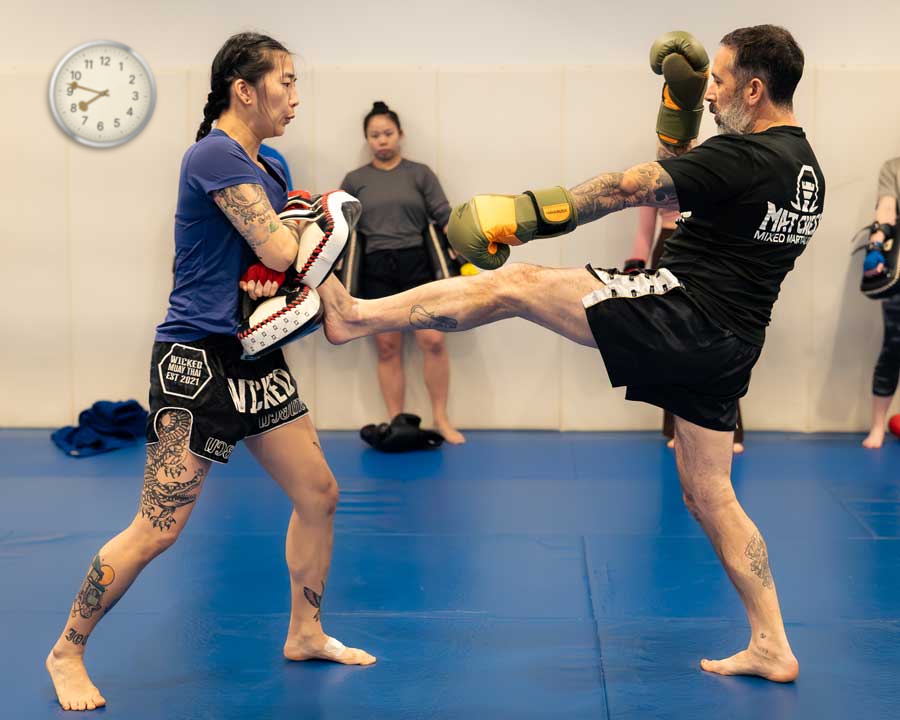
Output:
7.47
